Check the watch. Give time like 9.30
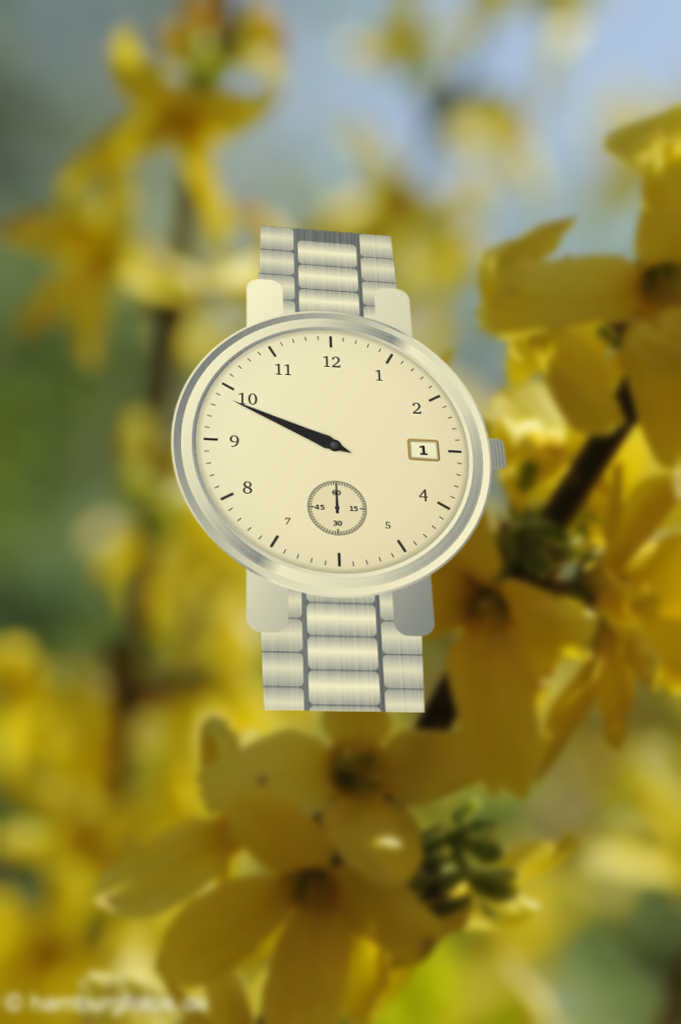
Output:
9.49
